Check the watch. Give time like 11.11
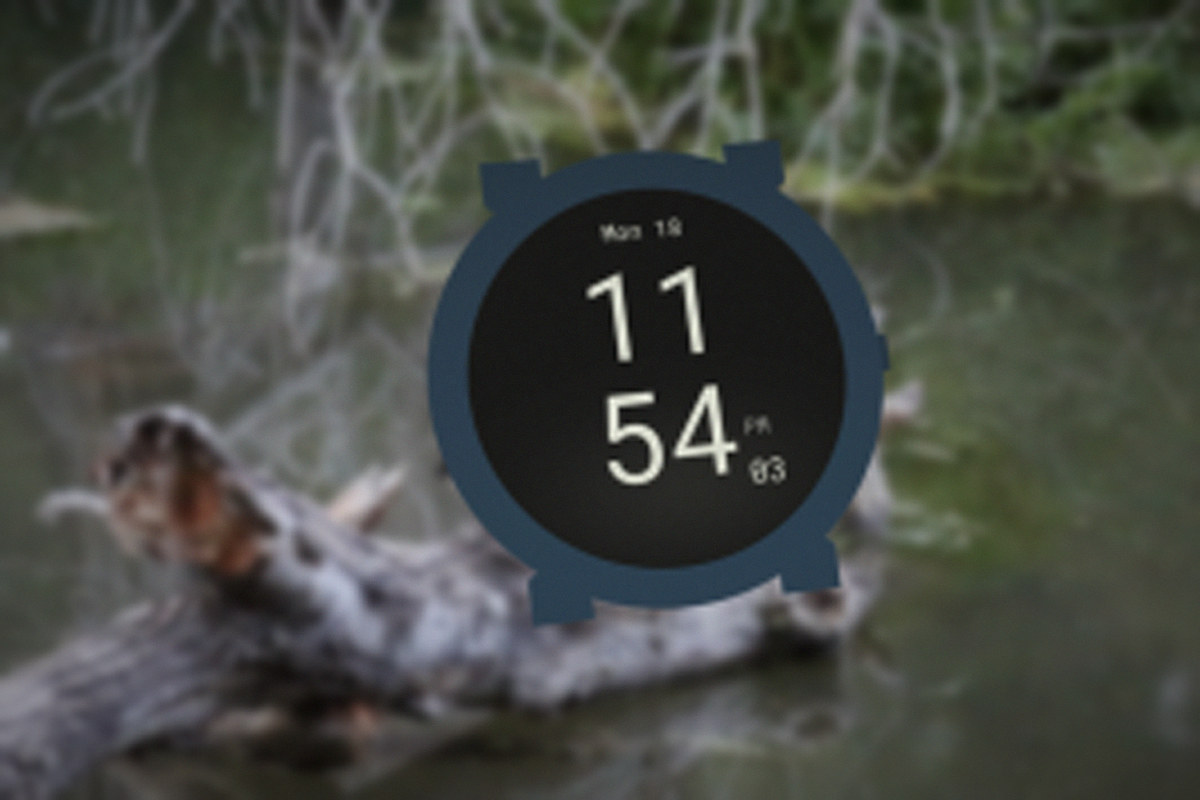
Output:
11.54
